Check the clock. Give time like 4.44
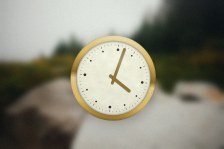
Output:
4.02
